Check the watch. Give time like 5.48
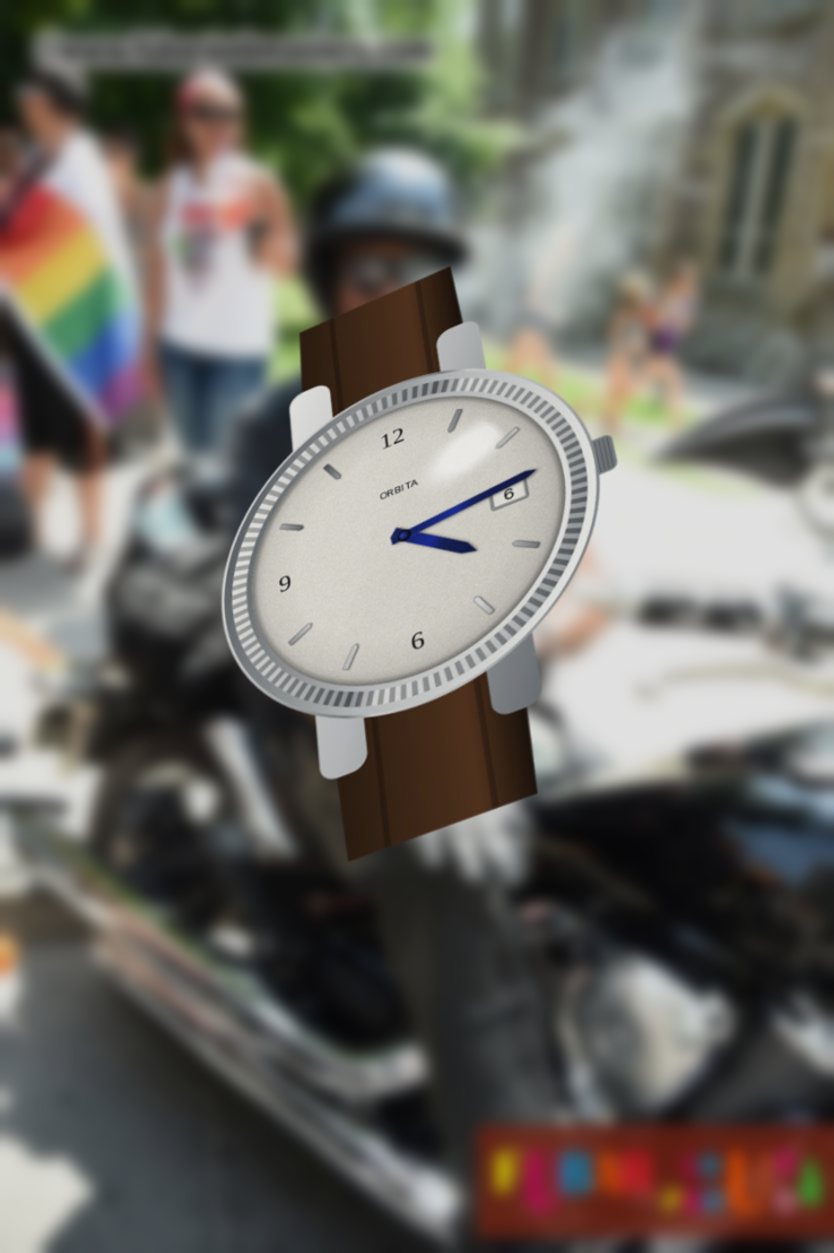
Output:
4.14
